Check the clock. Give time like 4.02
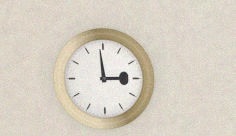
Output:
2.59
